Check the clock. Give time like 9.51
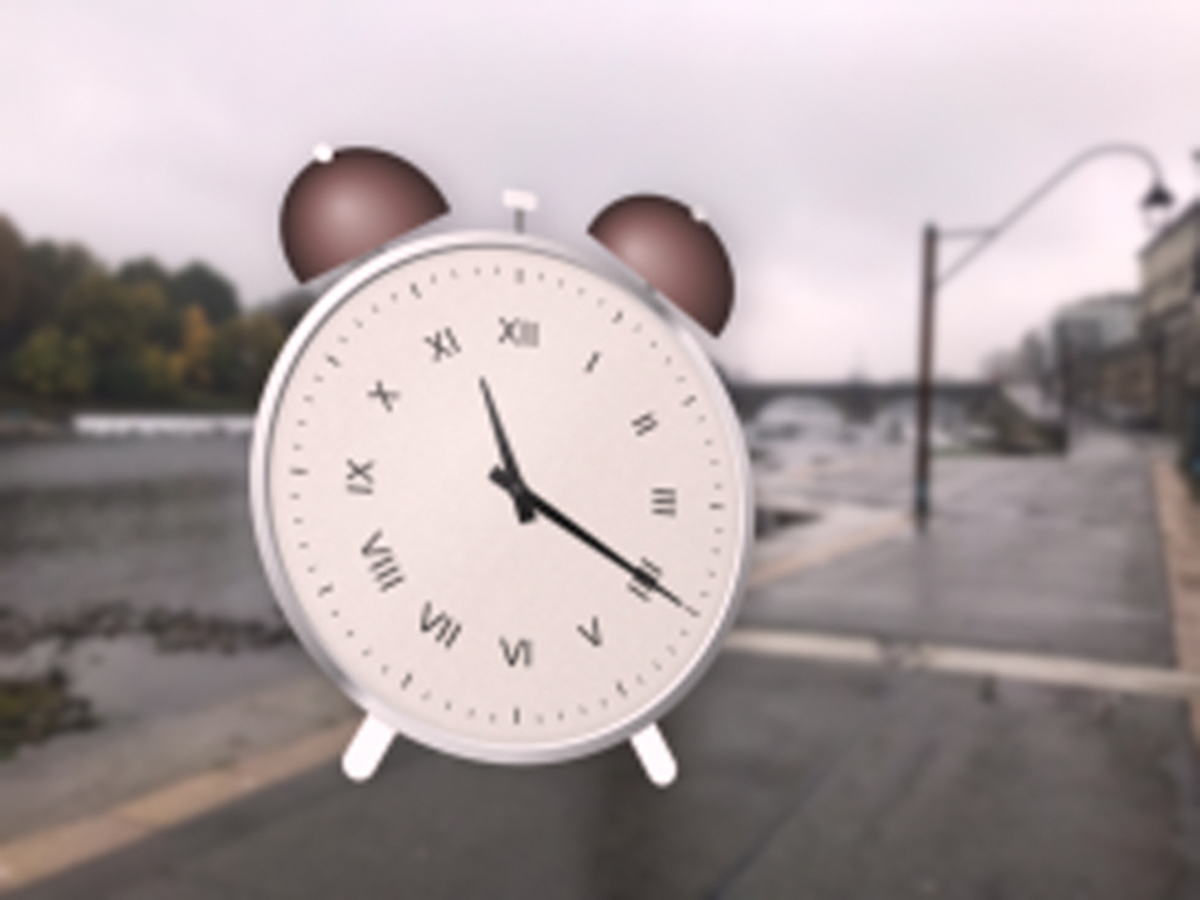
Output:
11.20
